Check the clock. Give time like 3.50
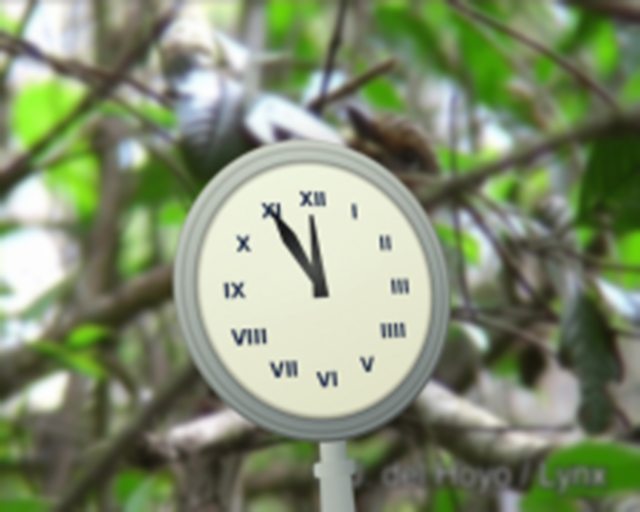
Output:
11.55
